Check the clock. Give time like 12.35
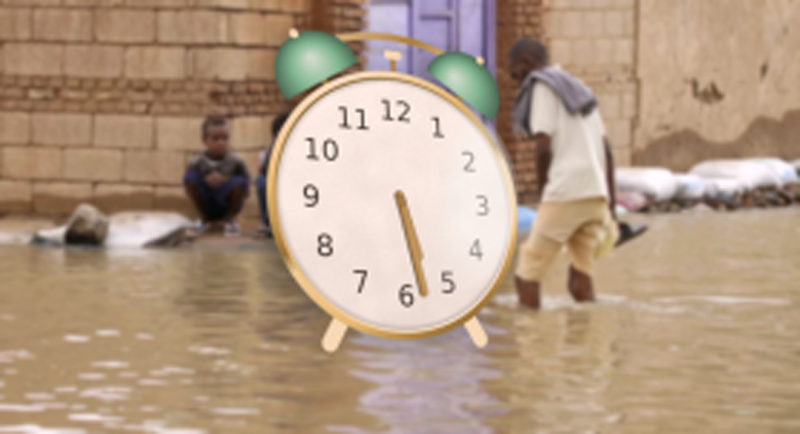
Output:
5.28
